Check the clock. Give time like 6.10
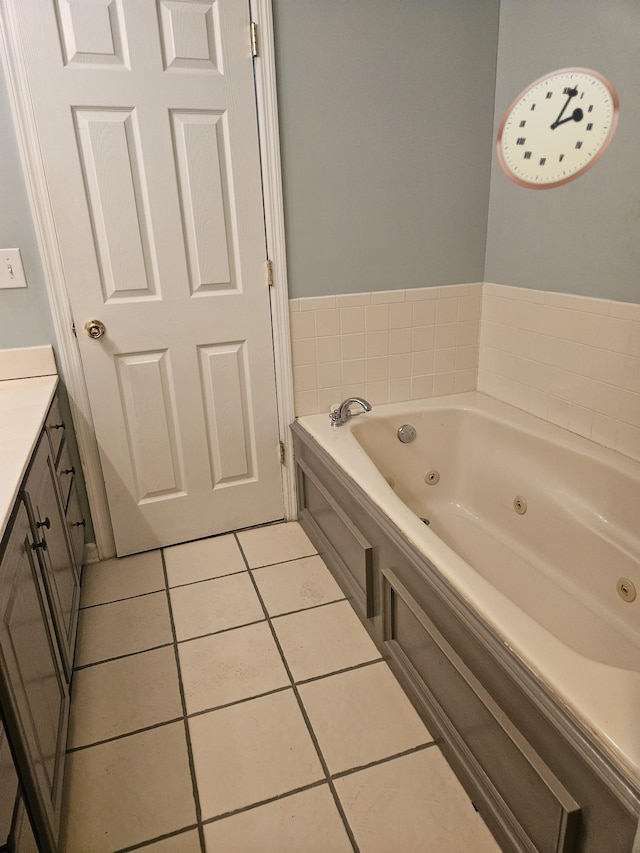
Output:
2.02
